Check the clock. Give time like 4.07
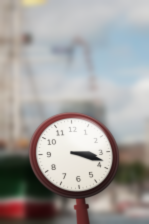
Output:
3.18
